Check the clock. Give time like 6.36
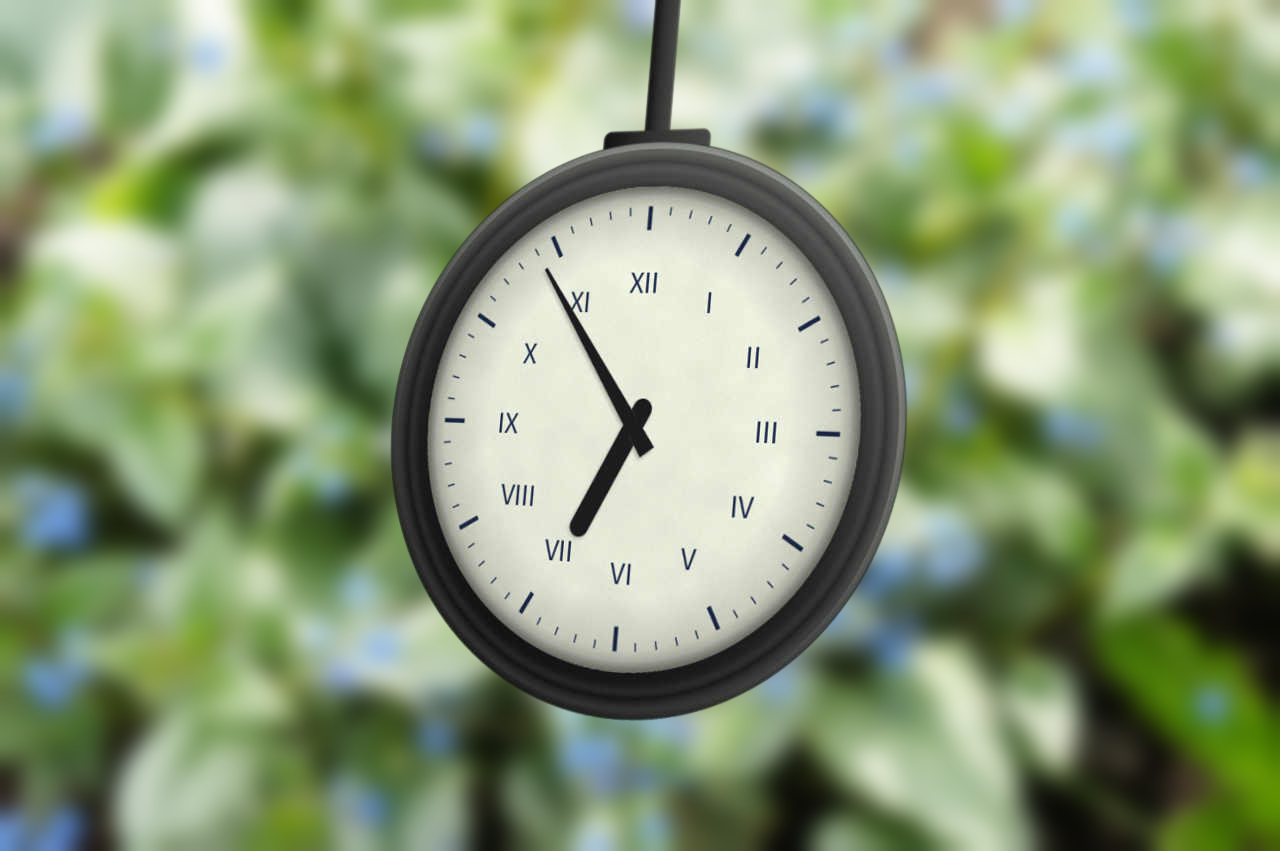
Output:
6.54
